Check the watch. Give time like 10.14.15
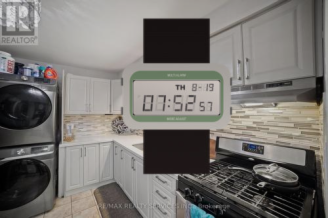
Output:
7.52.57
